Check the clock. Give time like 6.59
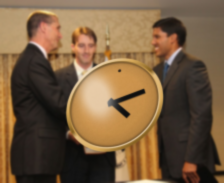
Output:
4.11
